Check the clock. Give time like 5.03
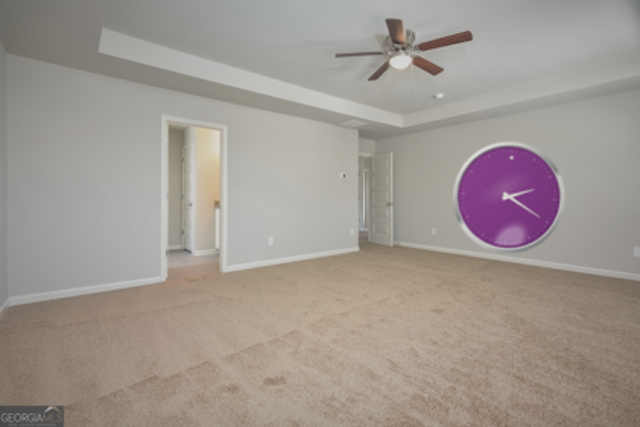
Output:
2.20
